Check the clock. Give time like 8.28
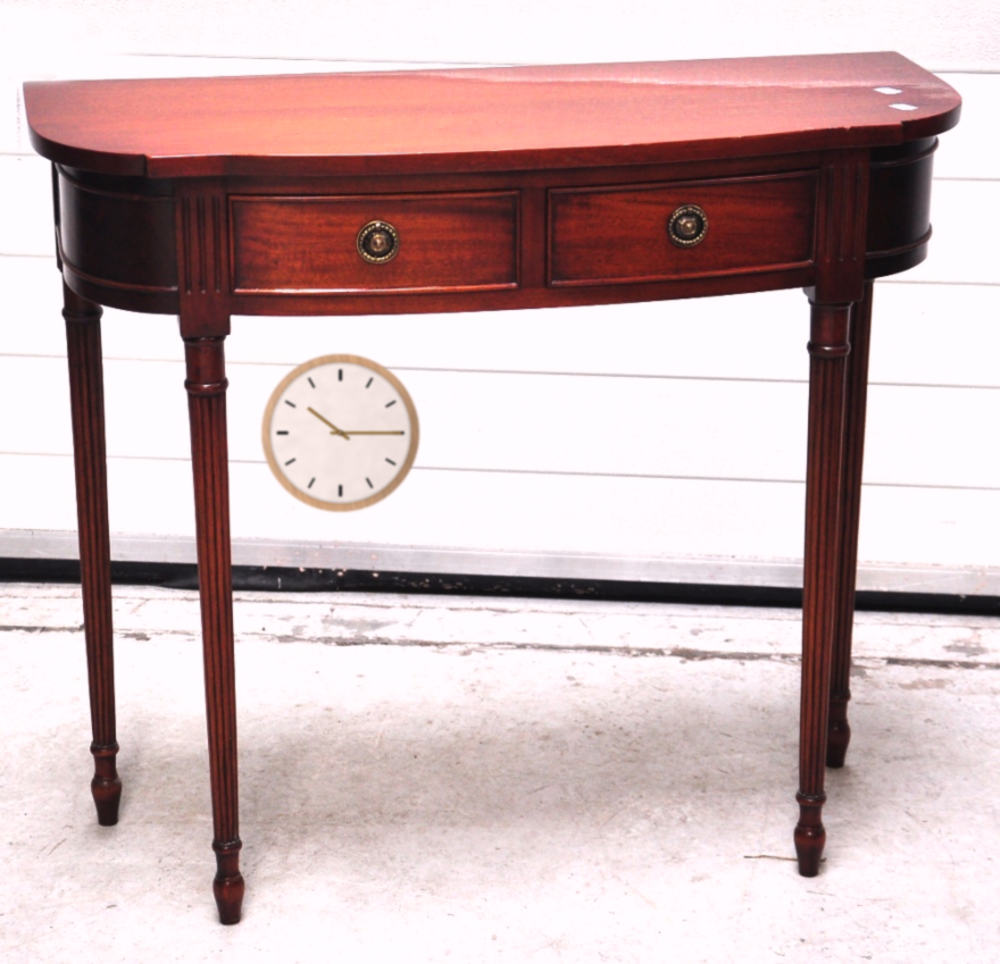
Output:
10.15
